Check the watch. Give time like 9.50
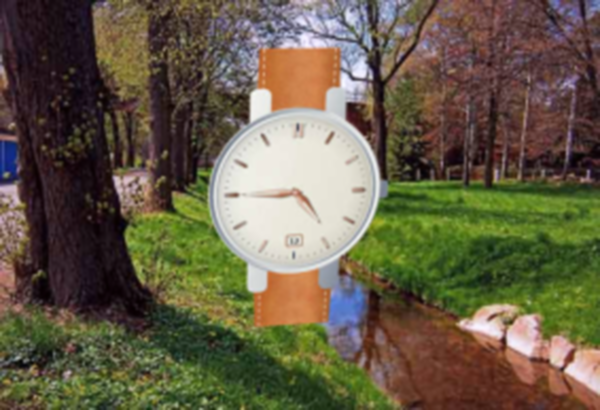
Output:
4.45
